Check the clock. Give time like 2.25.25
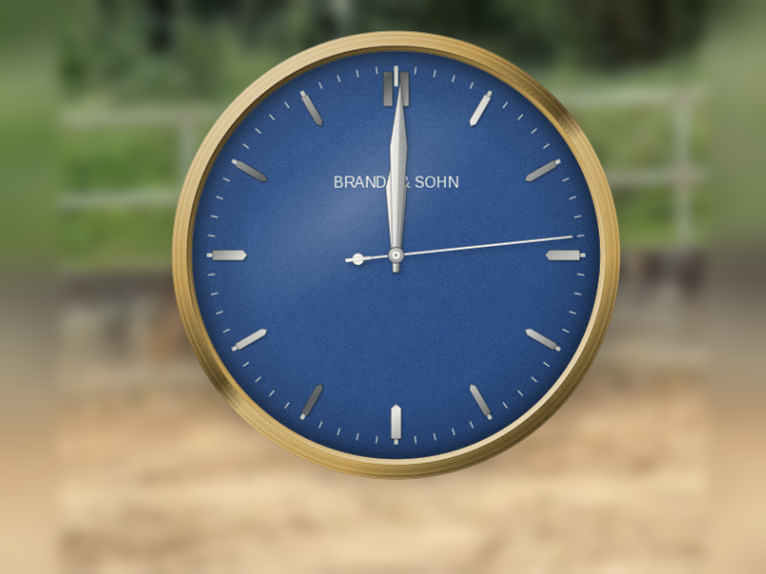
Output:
12.00.14
